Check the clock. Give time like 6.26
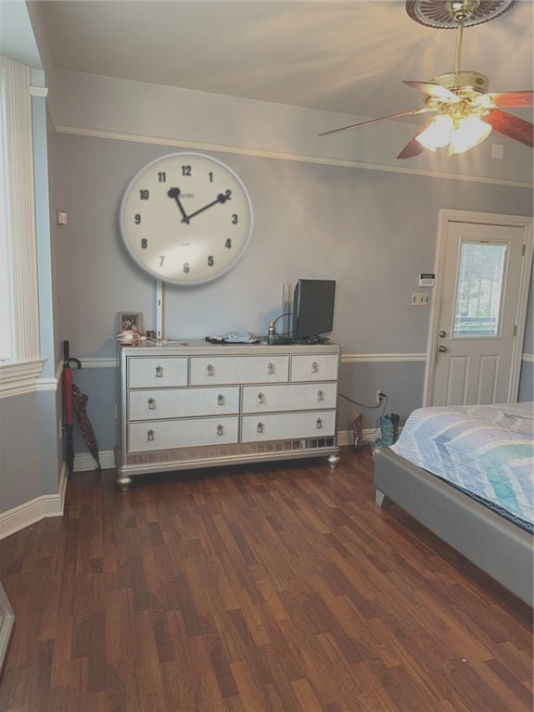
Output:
11.10
